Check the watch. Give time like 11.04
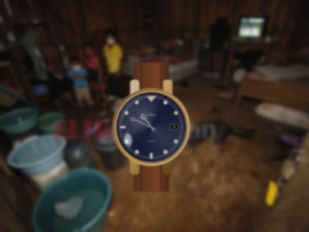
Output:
10.49
